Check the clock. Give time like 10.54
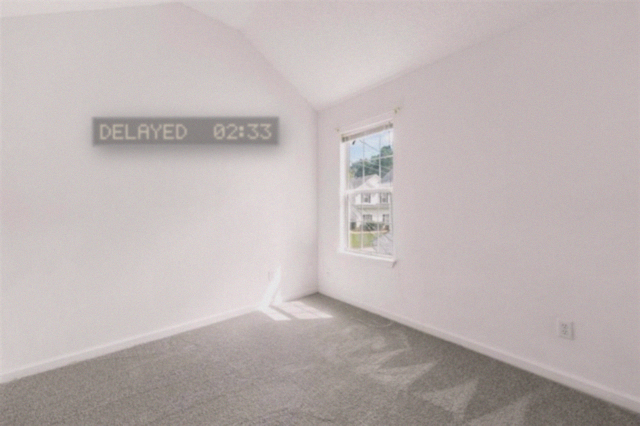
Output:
2.33
